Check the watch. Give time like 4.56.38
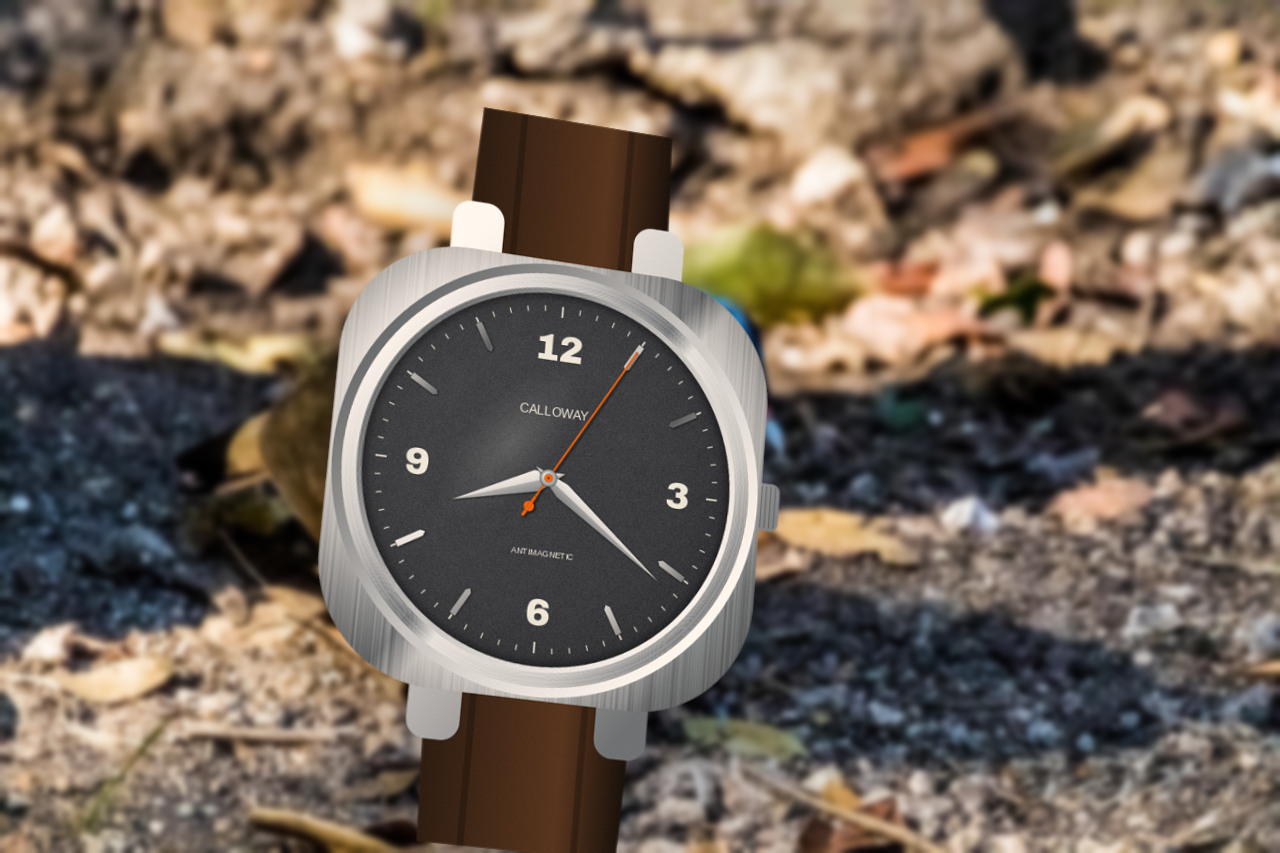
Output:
8.21.05
